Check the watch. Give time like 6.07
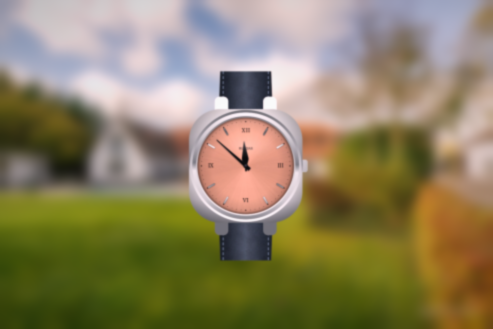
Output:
11.52
